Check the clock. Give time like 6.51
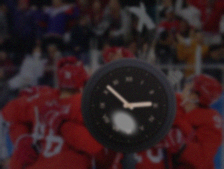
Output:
2.52
